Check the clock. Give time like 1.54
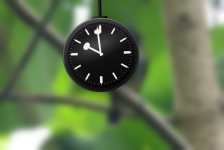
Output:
9.59
